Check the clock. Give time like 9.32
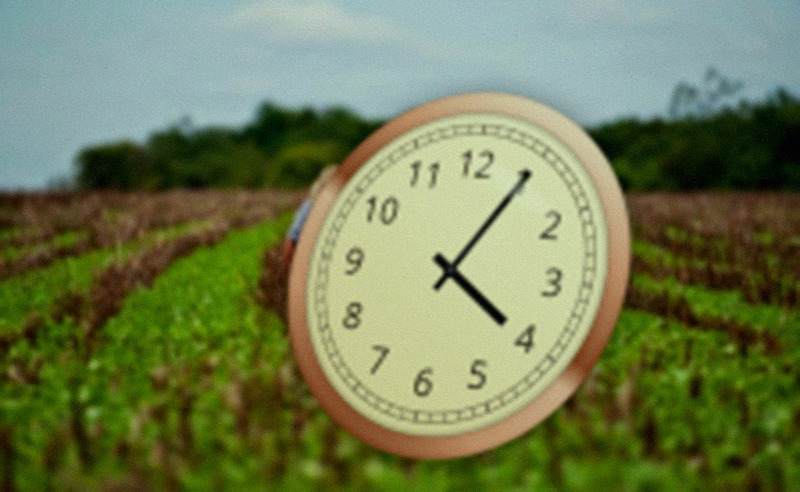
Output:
4.05
